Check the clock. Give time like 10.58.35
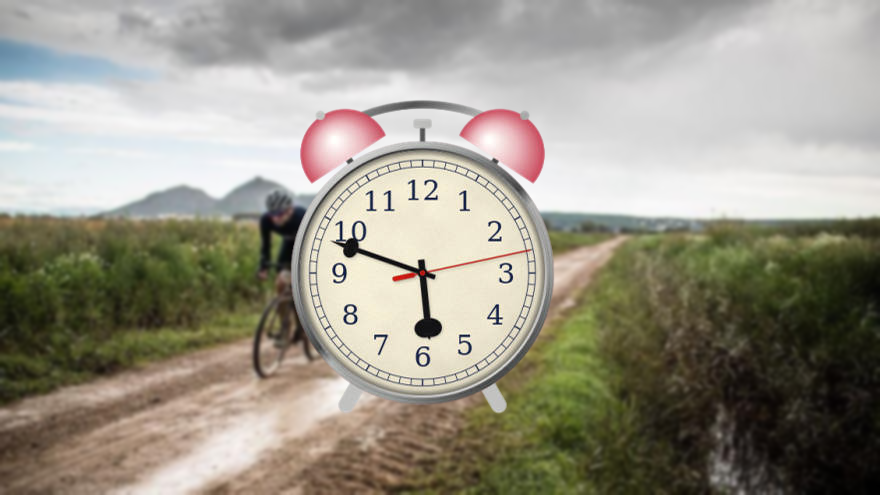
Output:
5.48.13
